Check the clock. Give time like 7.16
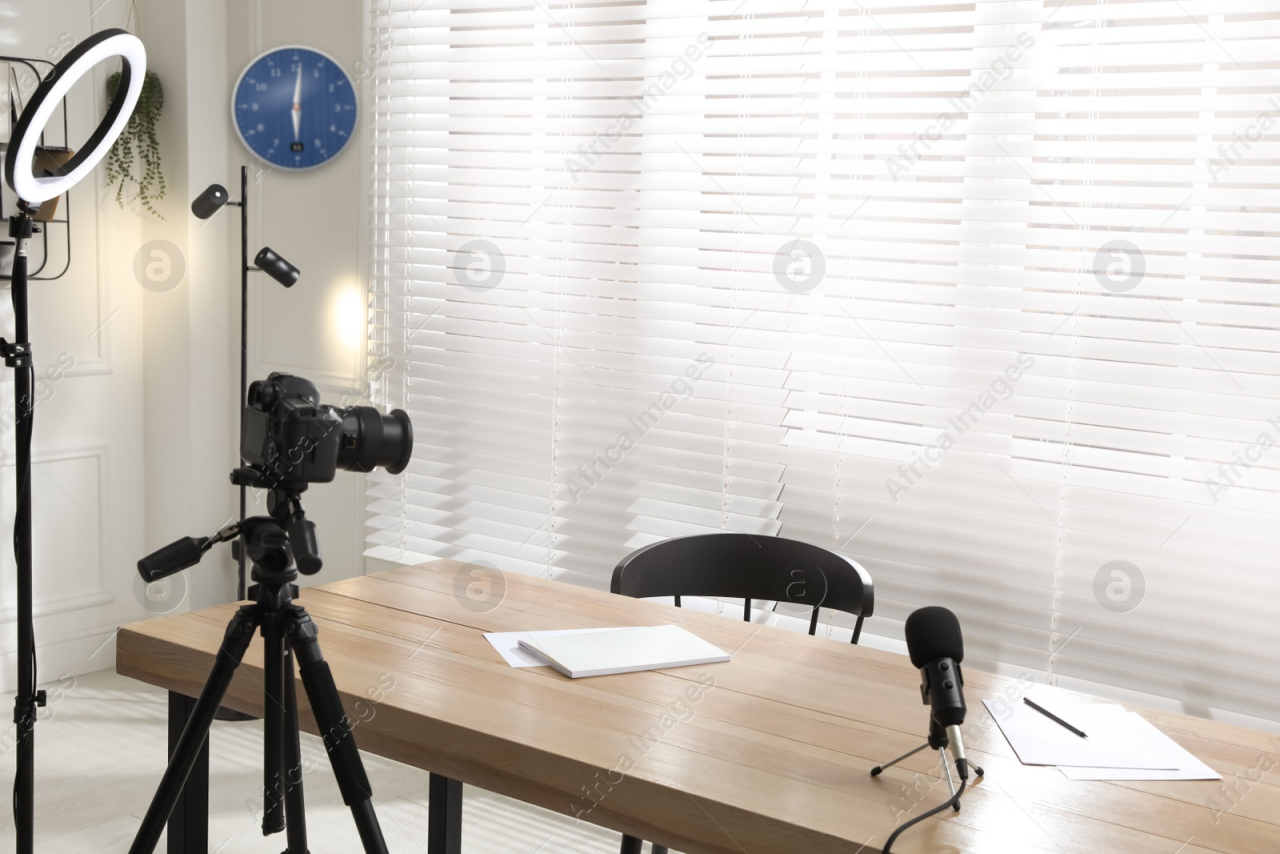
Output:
6.01
